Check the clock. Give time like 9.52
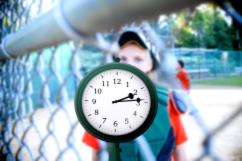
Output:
2.14
